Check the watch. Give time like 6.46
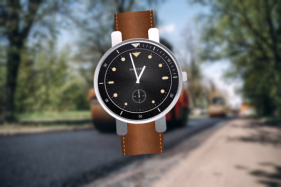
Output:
12.58
